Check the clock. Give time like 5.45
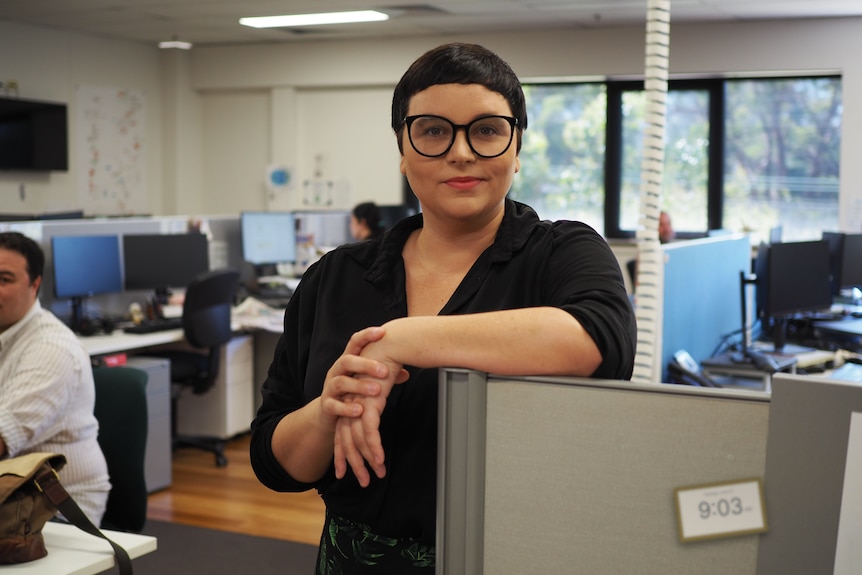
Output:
9.03
